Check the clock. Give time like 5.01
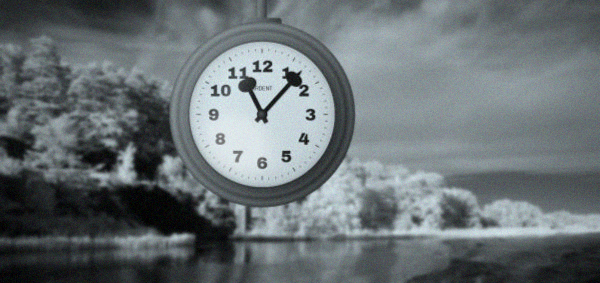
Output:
11.07
